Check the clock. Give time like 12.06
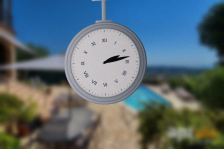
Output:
2.13
